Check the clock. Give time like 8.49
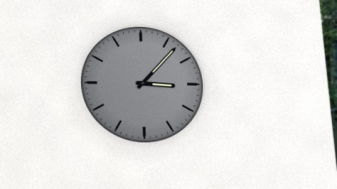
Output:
3.07
